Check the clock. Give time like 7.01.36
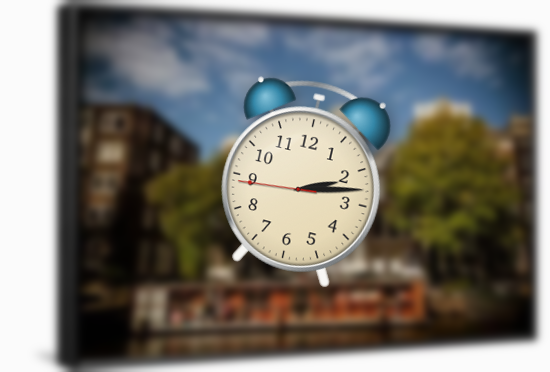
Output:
2.12.44
